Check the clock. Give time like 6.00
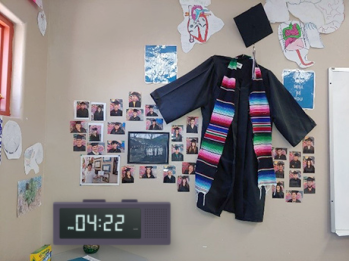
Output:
4.22
